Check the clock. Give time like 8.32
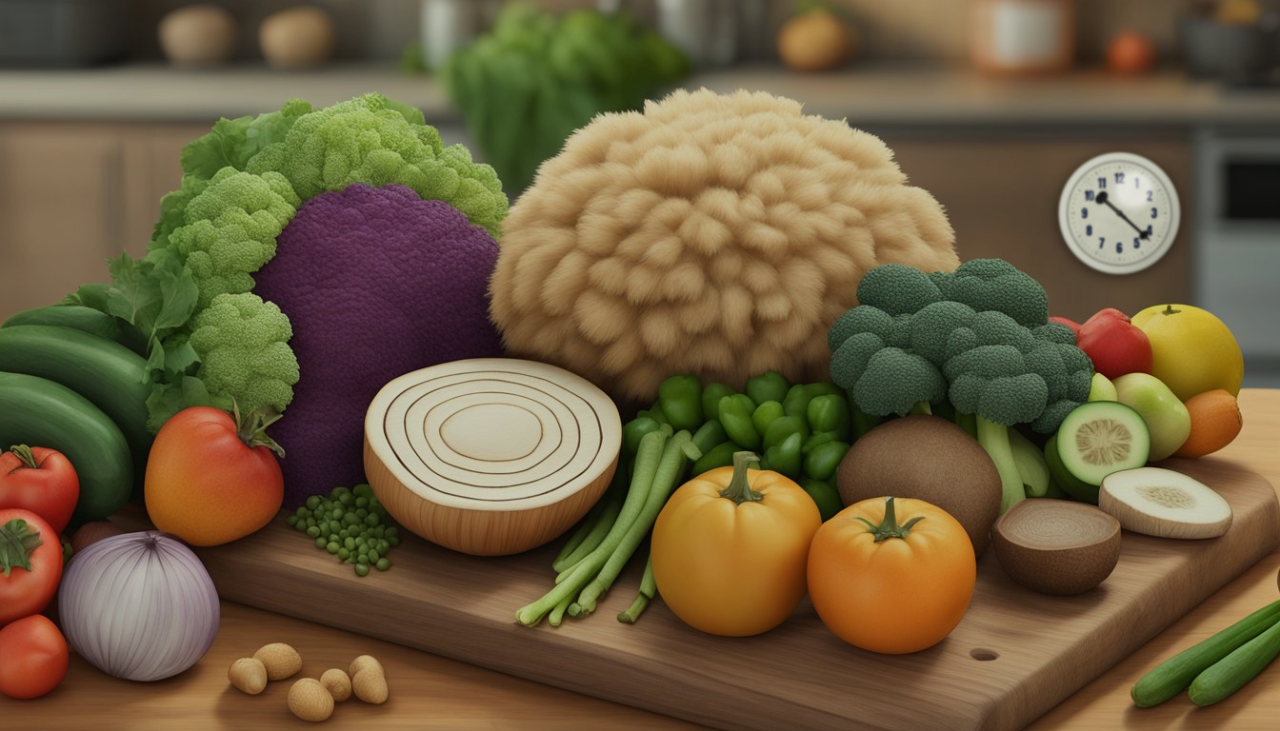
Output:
10.22
